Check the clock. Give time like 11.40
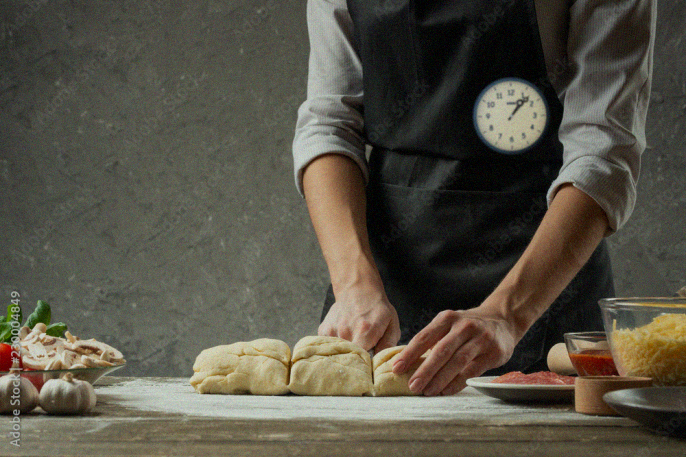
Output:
1.07
